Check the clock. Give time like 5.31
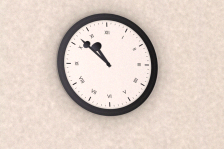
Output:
10.52
